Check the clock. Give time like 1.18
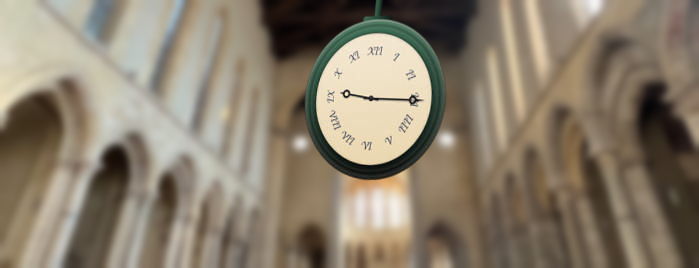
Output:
9.15
